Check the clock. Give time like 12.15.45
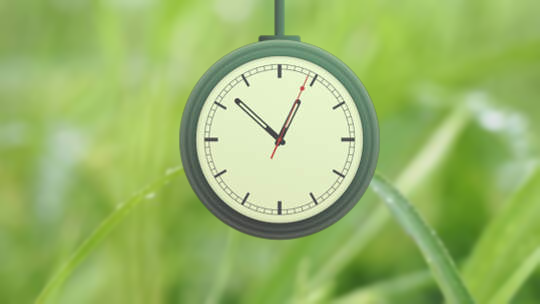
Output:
12.52.04
